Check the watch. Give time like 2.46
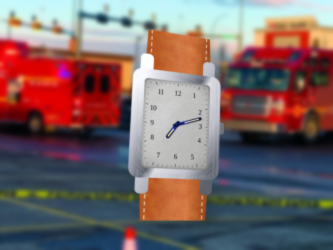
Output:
7.12
